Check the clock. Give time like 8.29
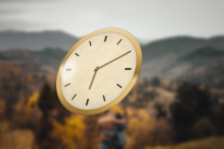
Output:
6.10
